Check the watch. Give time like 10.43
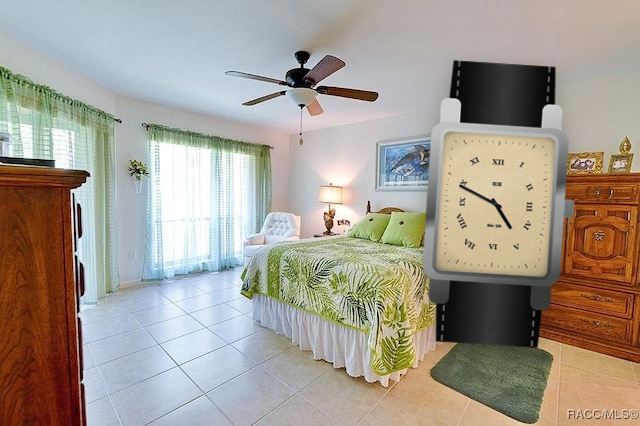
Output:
4.49
